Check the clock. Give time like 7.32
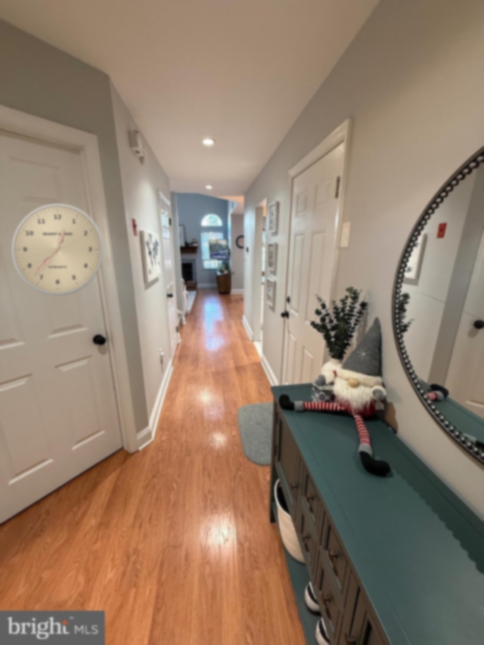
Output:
12.37
